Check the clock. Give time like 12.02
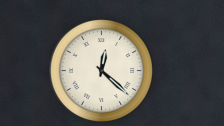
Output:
12.22
